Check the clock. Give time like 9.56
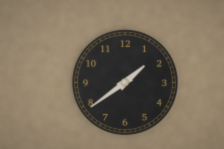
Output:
1.39
